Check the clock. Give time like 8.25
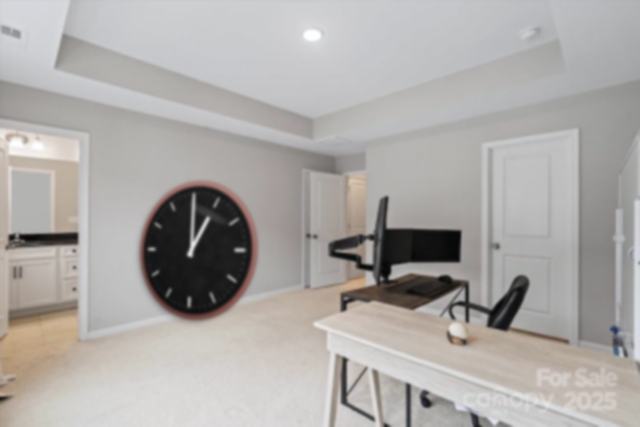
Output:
1.00
